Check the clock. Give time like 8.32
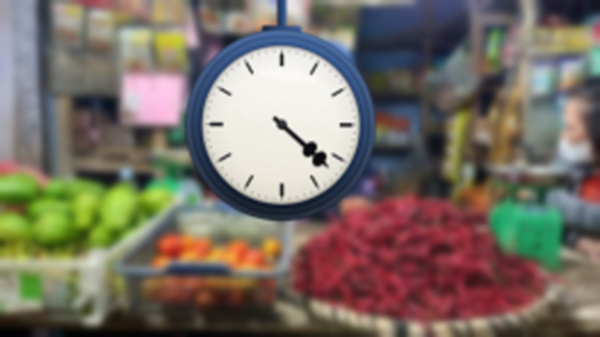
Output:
4.22
